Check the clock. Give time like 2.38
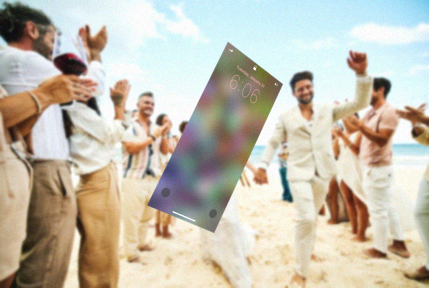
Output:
6.06
